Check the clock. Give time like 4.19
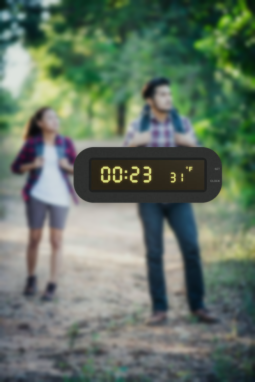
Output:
0.23
